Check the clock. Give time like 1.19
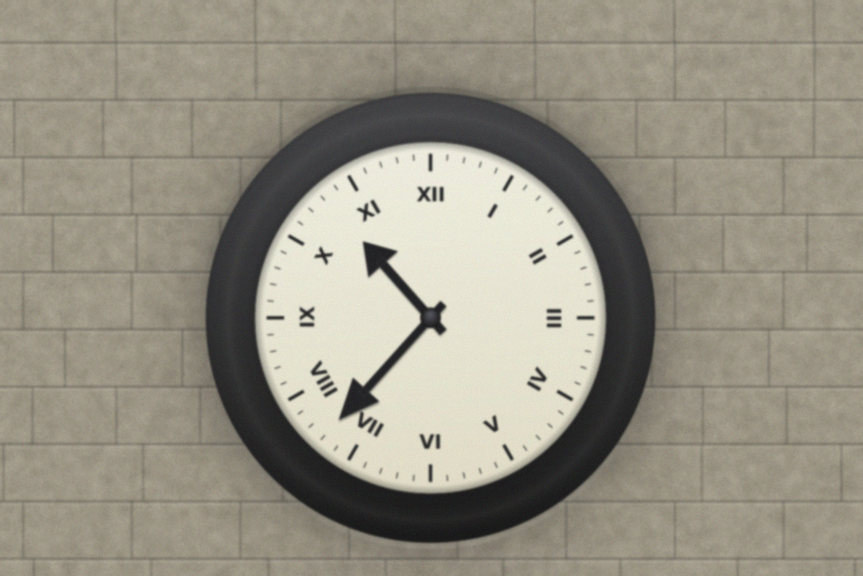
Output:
10.37
